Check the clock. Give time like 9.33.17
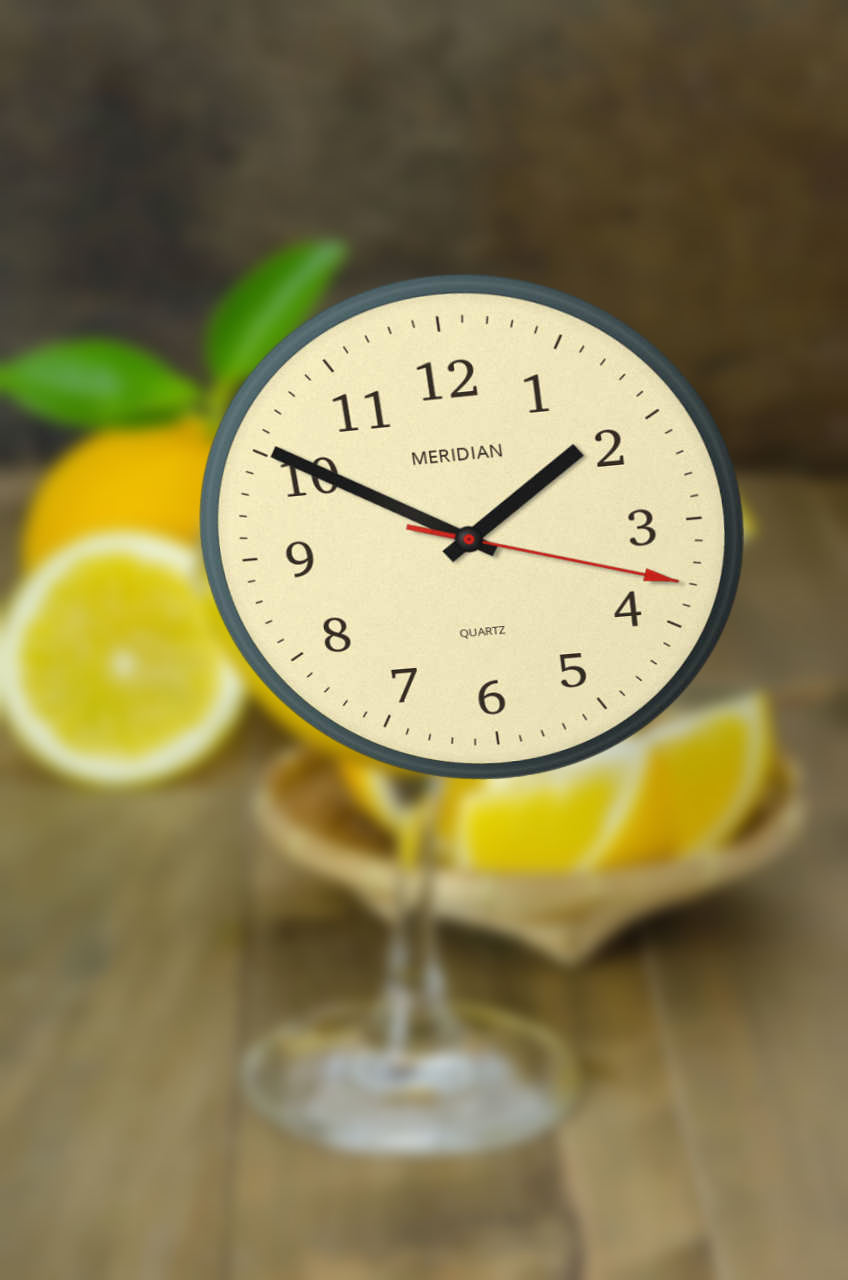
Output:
1.50.18
